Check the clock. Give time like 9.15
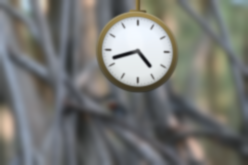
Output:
4.42
